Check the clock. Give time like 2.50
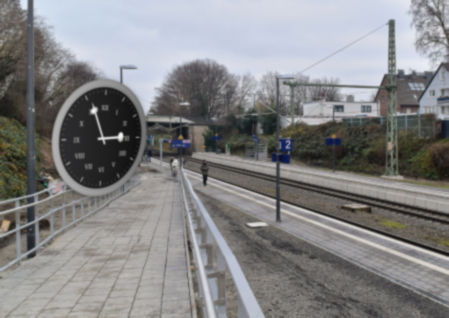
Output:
2.56
